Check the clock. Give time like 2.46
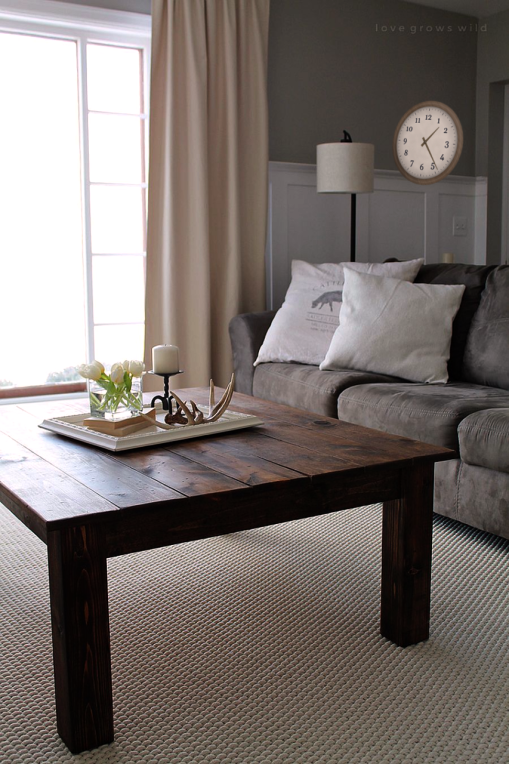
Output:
1.24
